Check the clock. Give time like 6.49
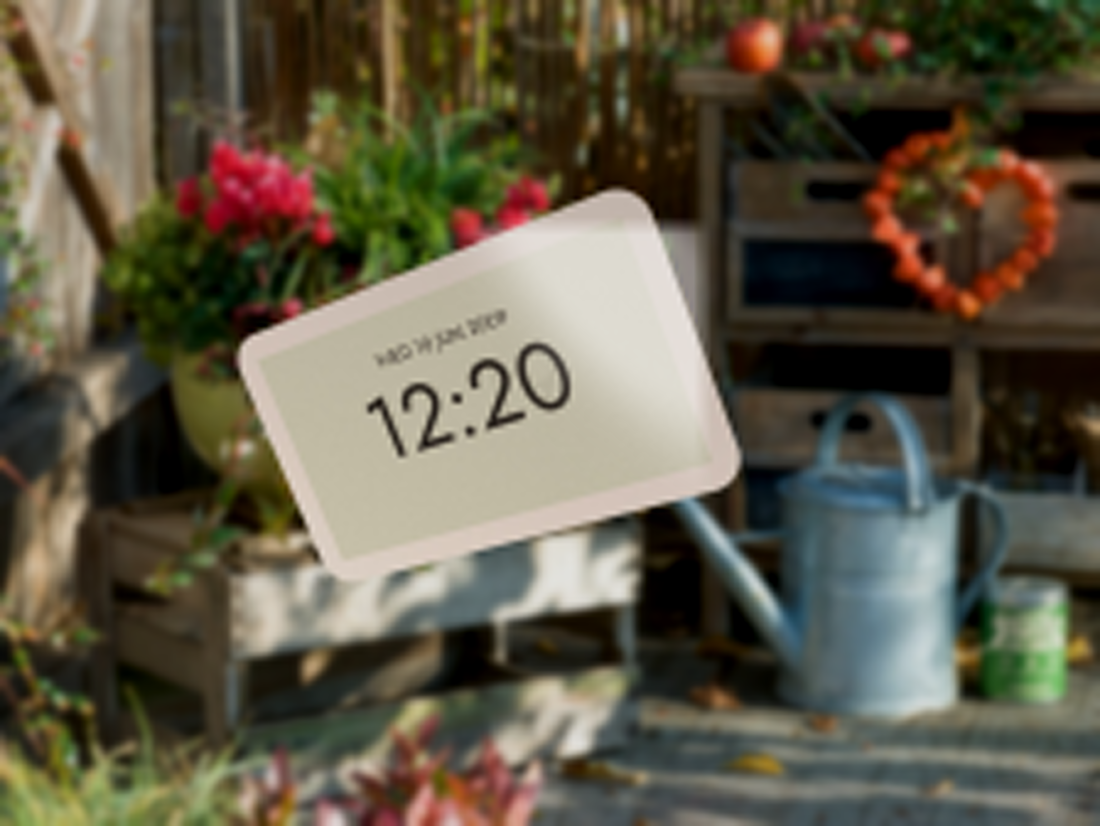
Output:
12.20
